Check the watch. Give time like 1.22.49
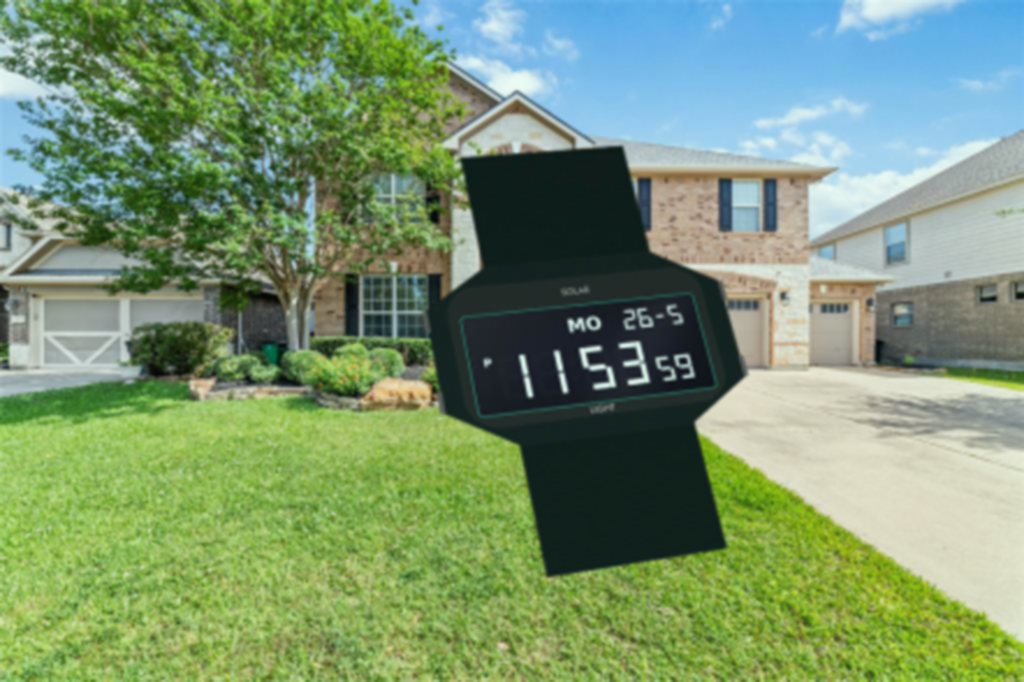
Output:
11.53.59
